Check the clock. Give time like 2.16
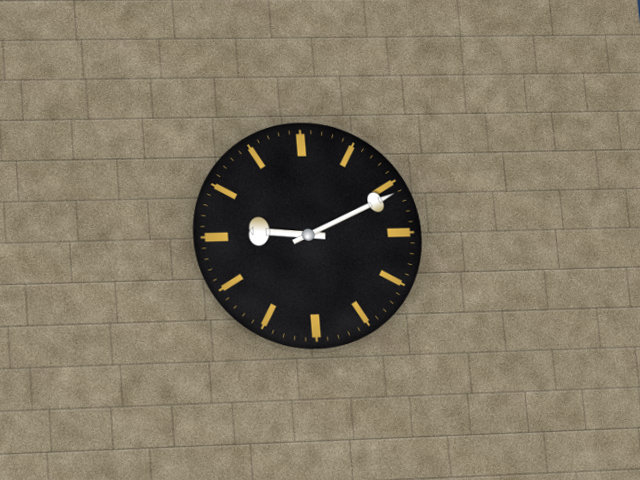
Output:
9.11
